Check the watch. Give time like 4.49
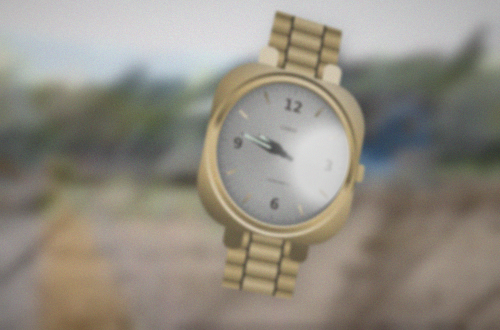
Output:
9.47
